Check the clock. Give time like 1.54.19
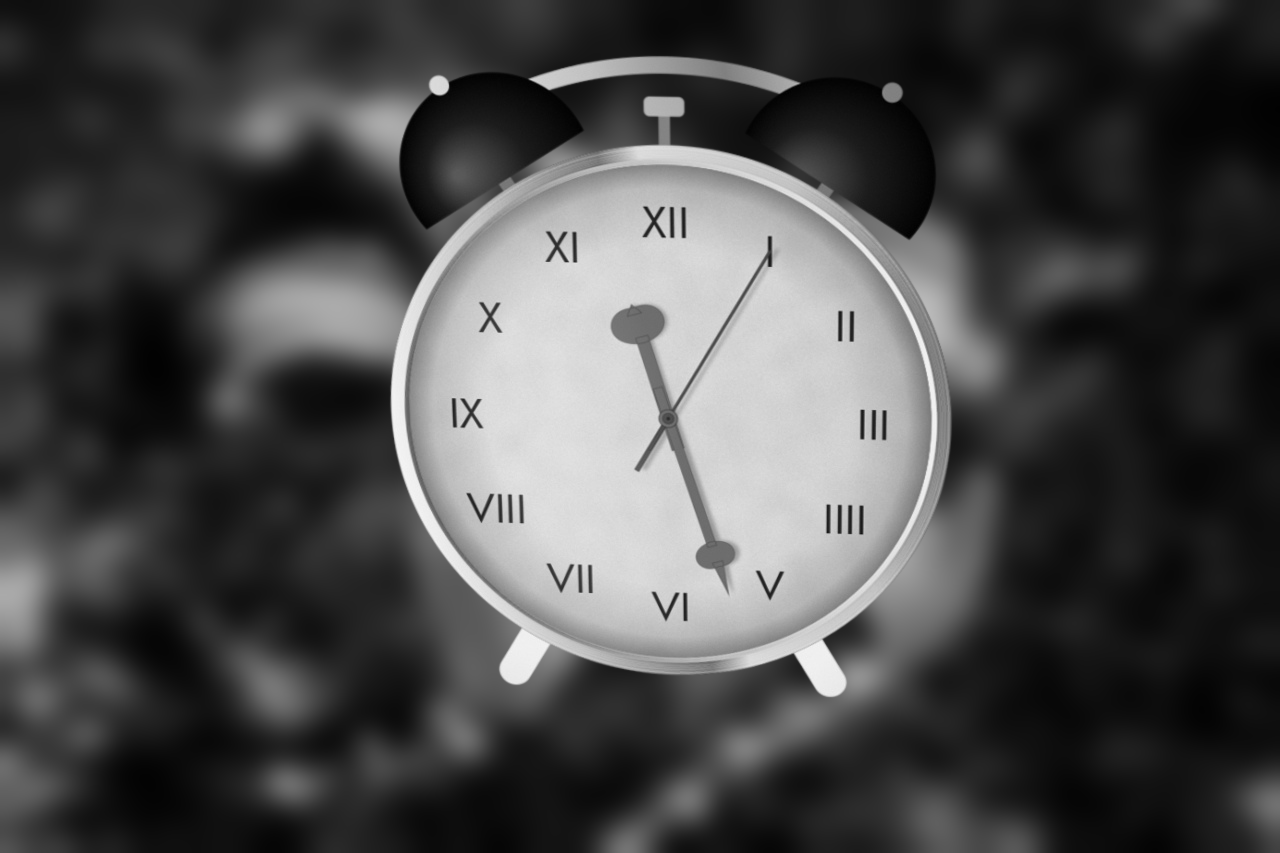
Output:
11.27.05
